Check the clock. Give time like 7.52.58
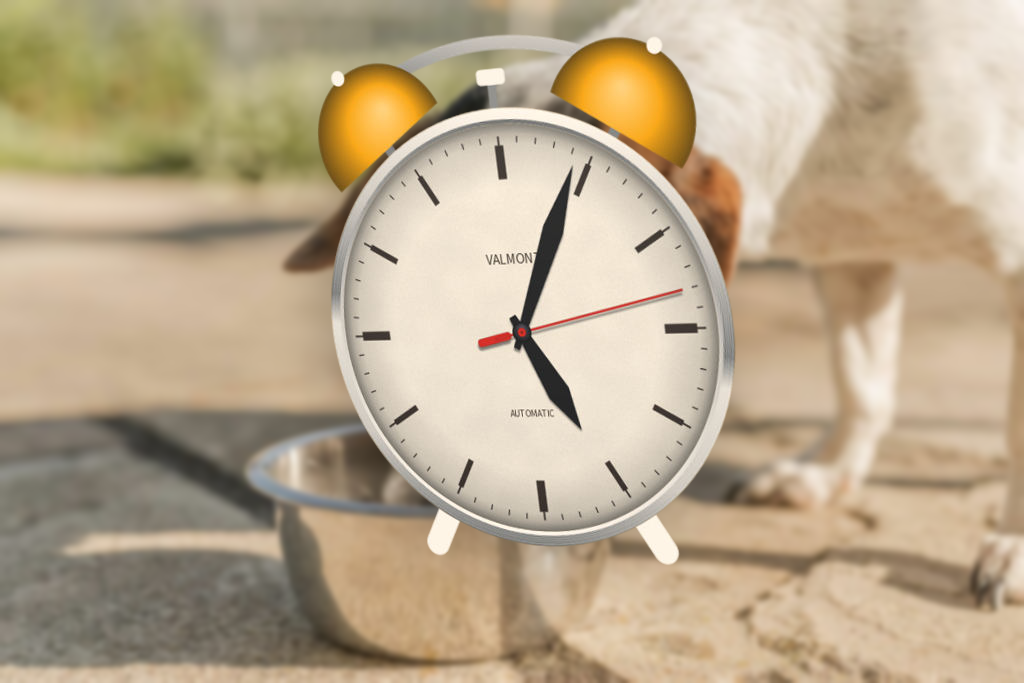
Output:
5.04.13
